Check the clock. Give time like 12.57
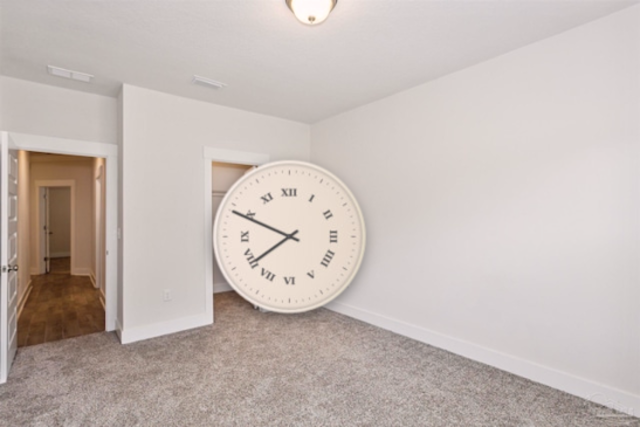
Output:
7.49
